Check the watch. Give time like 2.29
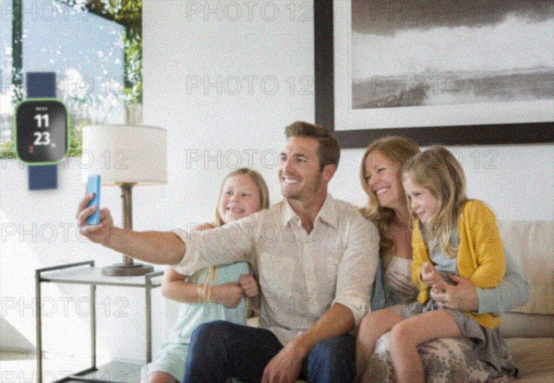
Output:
11.23
